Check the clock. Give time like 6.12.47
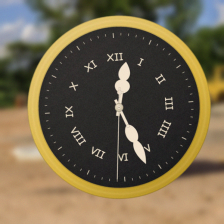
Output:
12.26.31
